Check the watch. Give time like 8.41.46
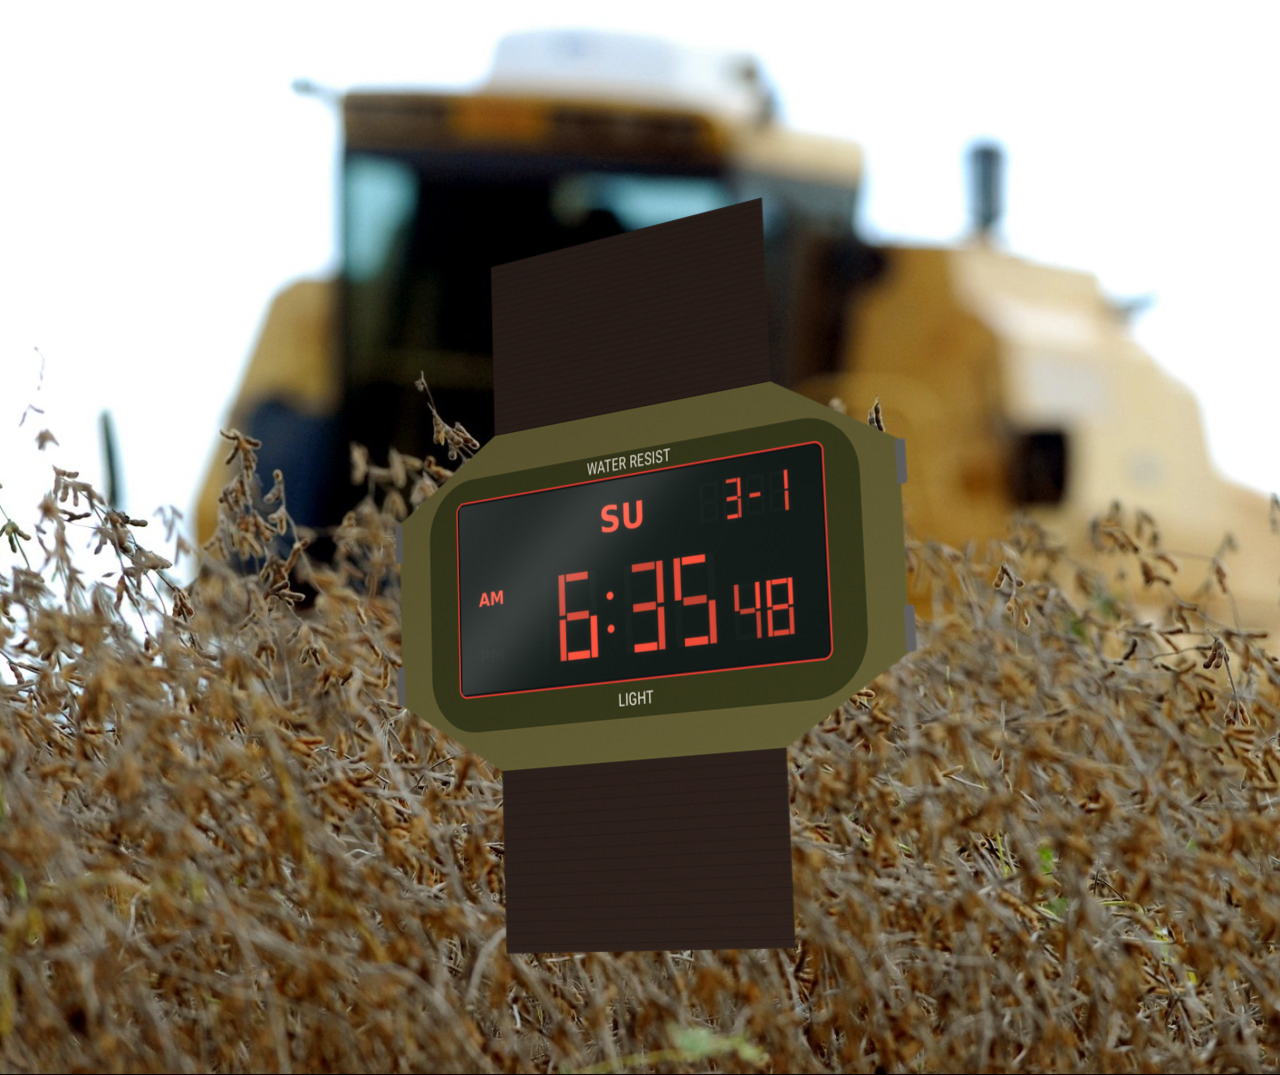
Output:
6.35.48
